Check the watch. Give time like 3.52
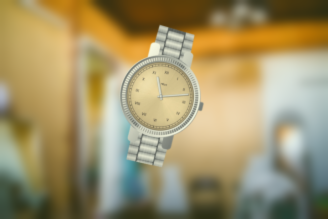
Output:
11.12
